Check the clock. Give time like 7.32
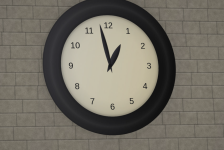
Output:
12.58
